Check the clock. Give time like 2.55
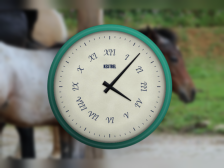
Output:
4.07
